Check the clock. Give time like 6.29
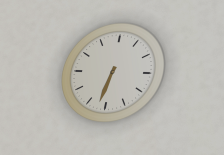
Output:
6.32
